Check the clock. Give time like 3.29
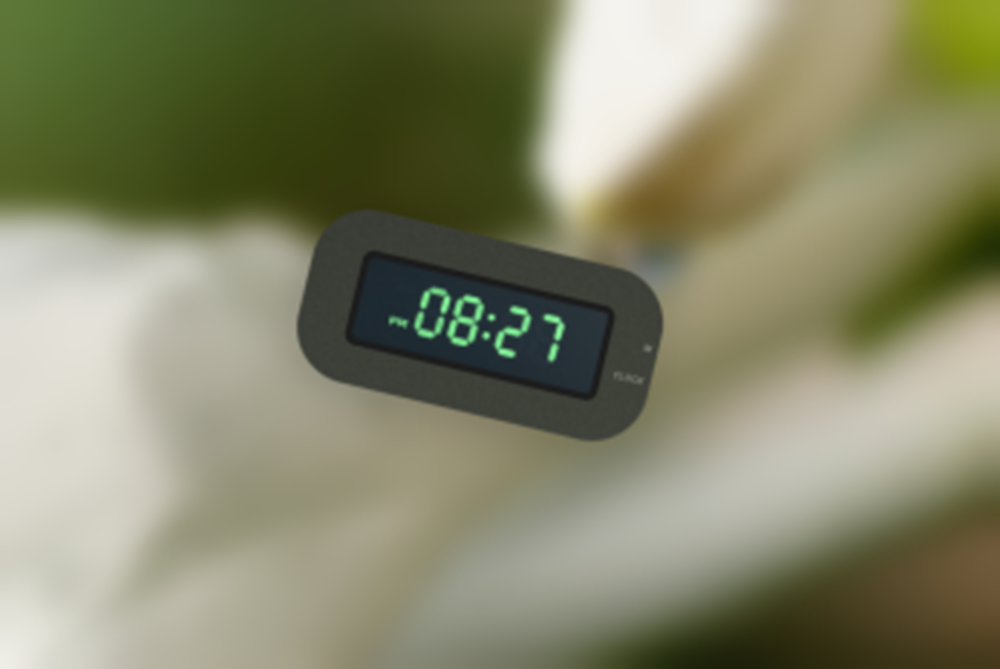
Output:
8.27
